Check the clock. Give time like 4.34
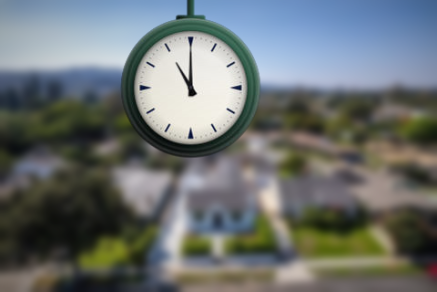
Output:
11.00
